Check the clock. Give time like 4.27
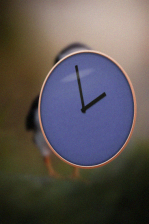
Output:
1.58
